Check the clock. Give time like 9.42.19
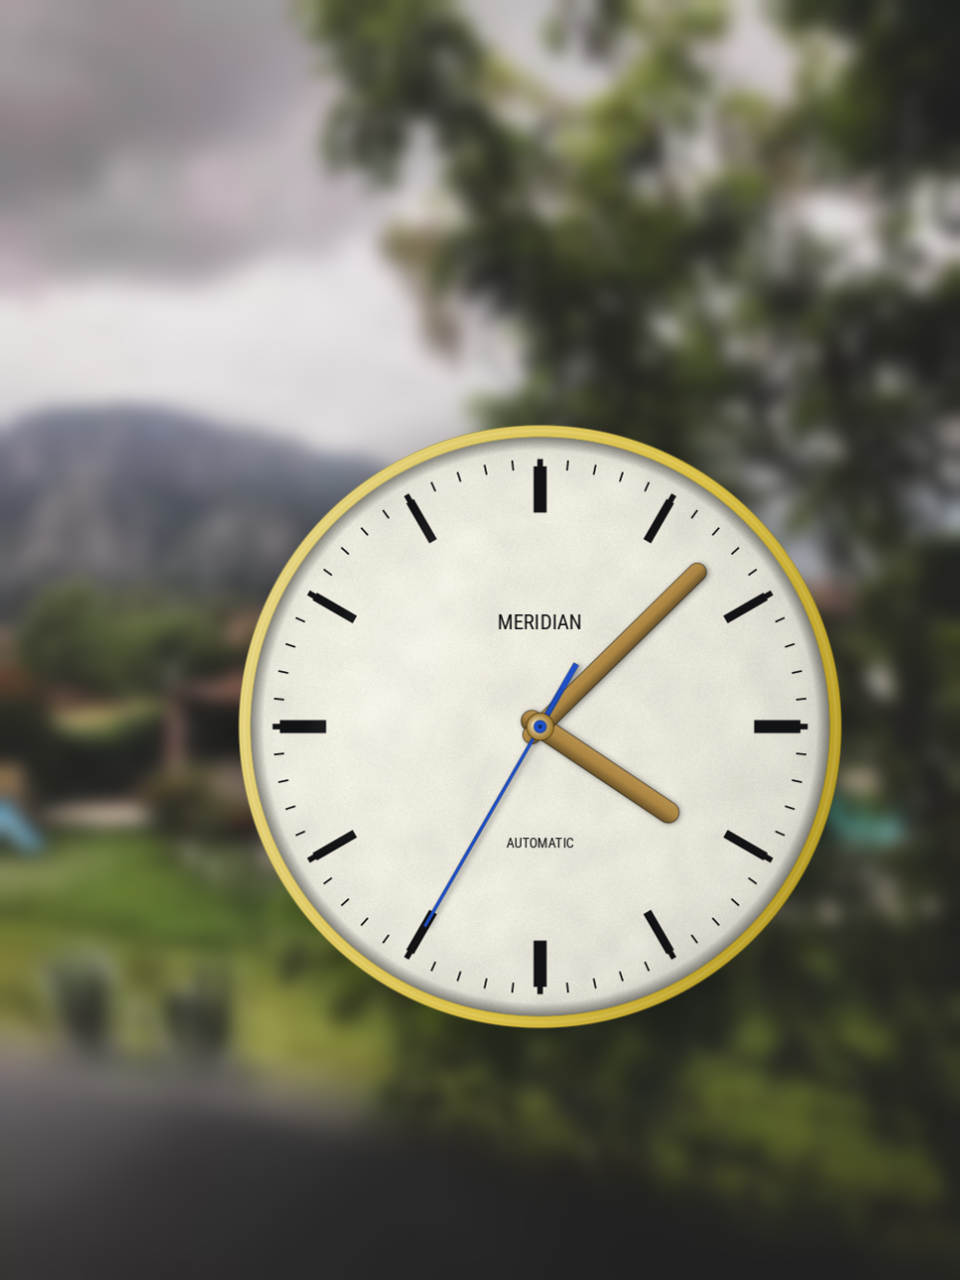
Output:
4.07.35
